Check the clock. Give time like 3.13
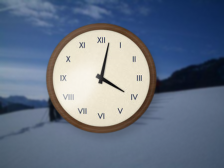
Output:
4.02
